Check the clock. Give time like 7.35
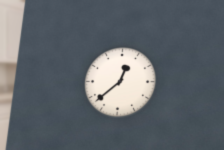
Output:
12.38
